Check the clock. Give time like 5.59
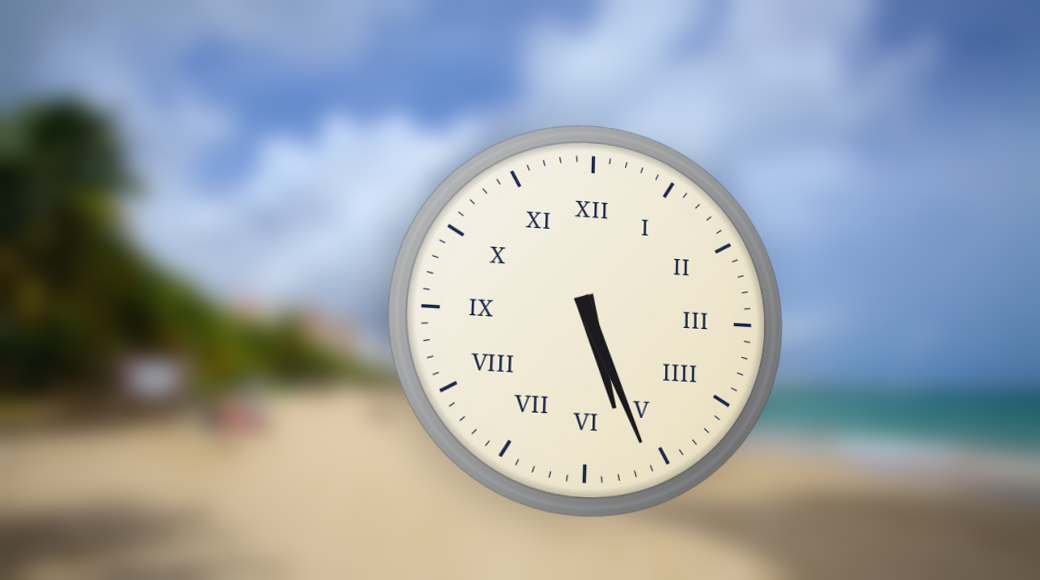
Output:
5.26
